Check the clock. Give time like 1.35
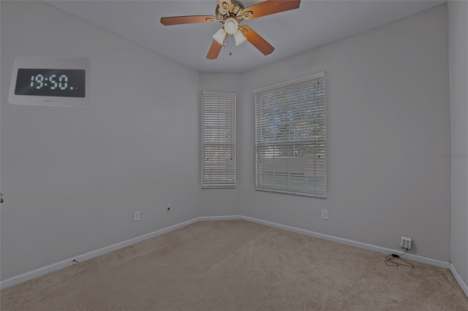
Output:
19.50
